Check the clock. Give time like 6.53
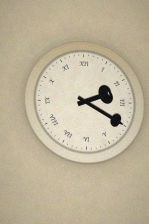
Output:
2.20
